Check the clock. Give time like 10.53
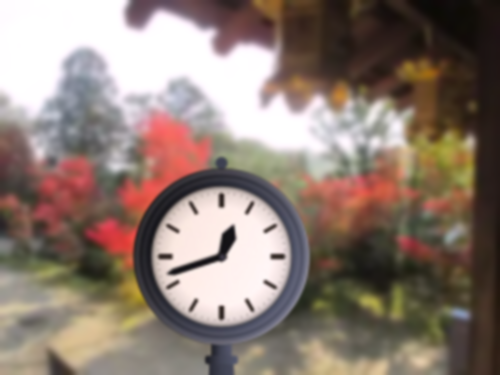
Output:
12.42
